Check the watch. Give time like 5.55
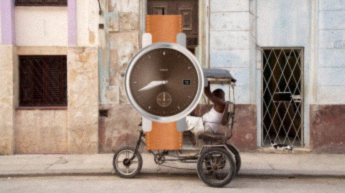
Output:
8.42
